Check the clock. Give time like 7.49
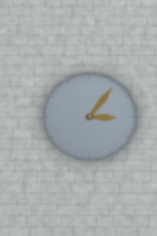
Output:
3.06
